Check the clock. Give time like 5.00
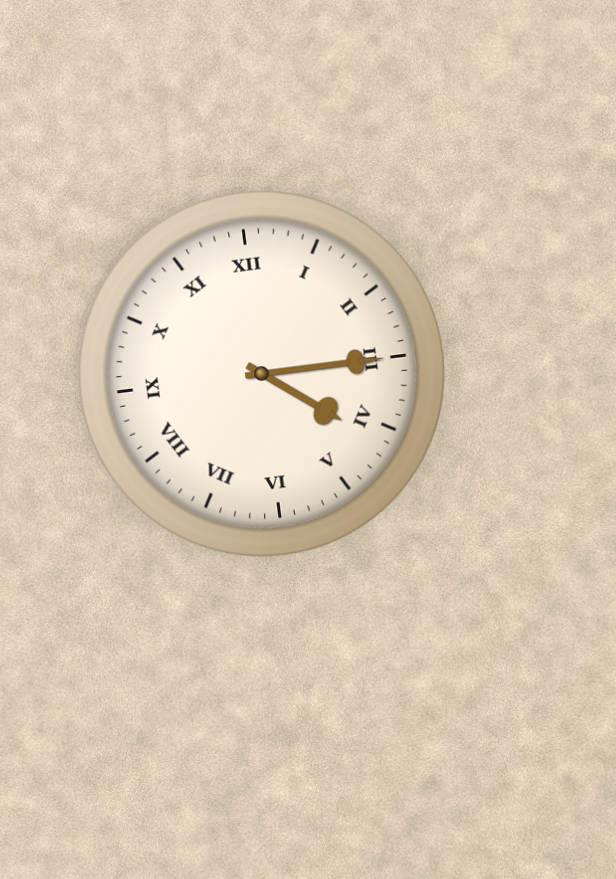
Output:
4.15
